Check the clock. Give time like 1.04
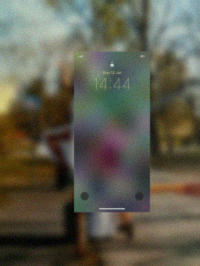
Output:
14.44
